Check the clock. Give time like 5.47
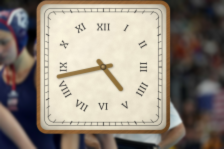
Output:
4.43
